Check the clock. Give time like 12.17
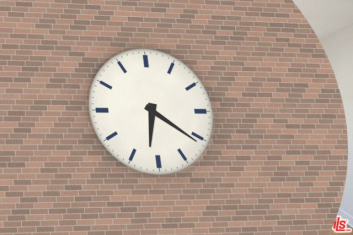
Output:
6.21
